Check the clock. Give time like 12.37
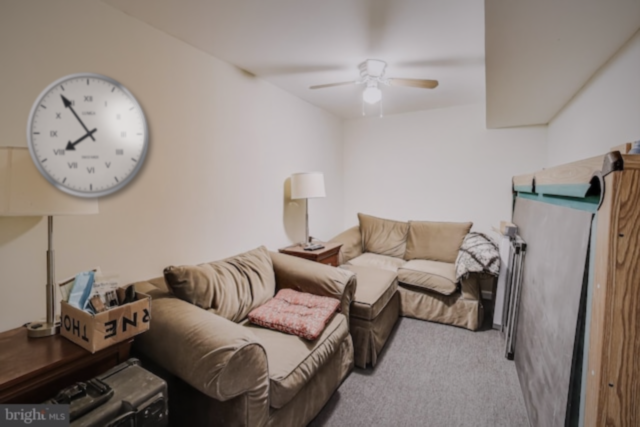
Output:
7.54
